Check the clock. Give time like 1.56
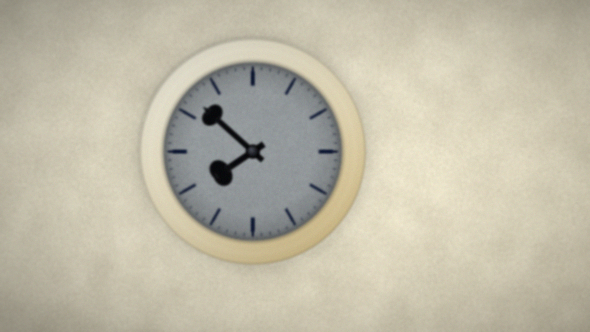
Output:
7.52
